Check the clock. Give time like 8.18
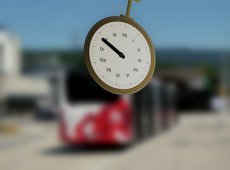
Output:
9.49
